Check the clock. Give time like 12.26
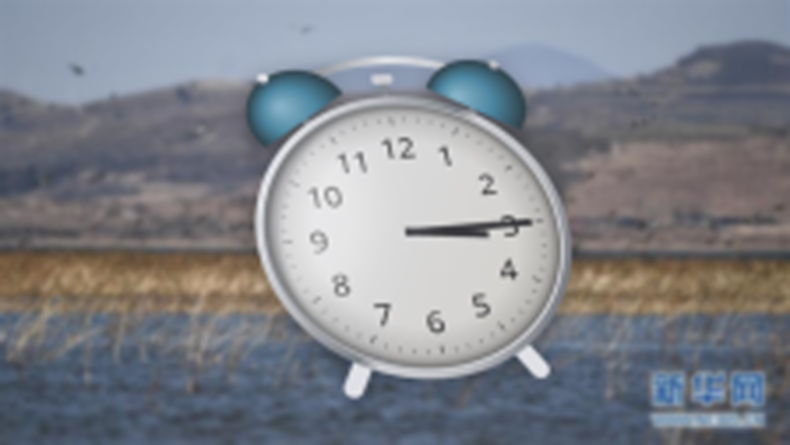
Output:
3.15
